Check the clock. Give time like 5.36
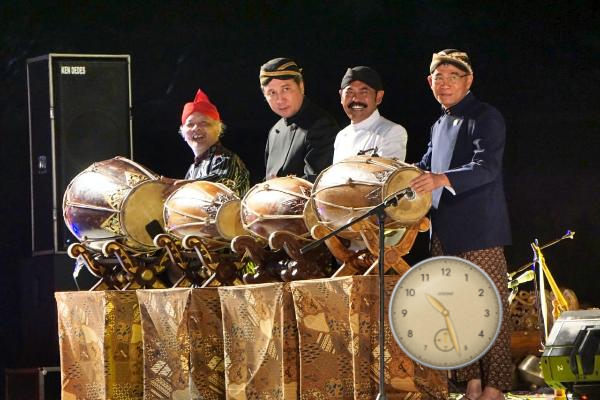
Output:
10.27
